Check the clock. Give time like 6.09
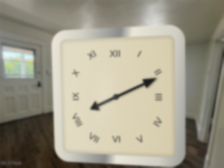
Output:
8.11
